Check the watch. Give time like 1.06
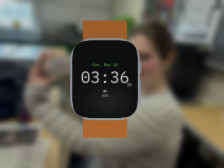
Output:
3.36
